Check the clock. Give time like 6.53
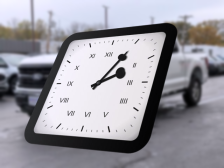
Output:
2.05
